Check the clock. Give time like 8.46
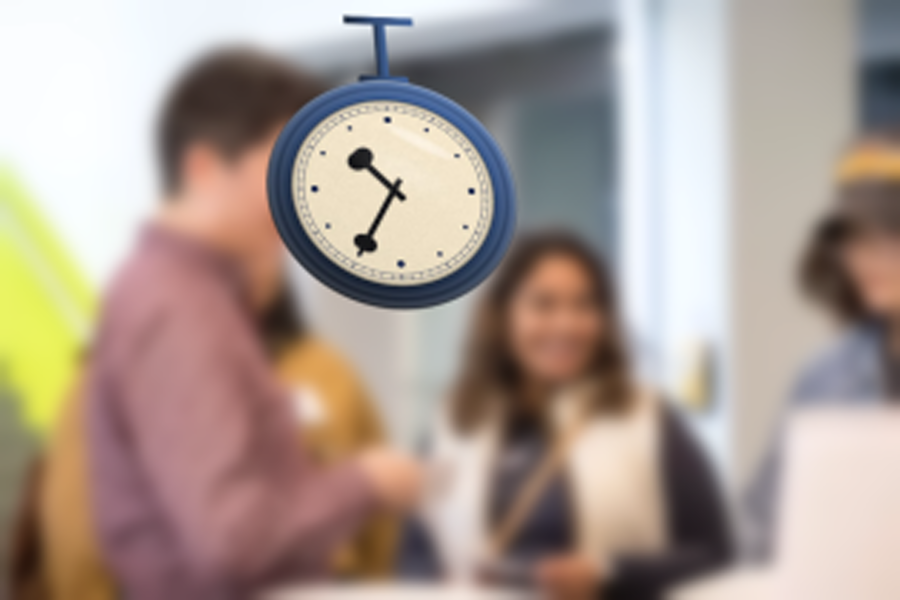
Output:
10.35
